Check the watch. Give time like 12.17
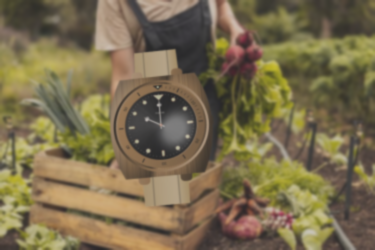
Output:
10.00
